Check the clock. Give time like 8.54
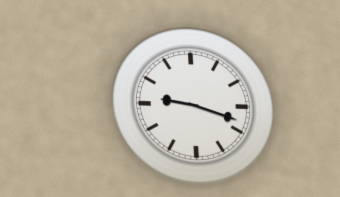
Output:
9.18
